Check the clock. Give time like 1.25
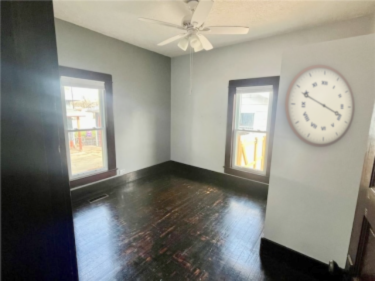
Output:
3.49
